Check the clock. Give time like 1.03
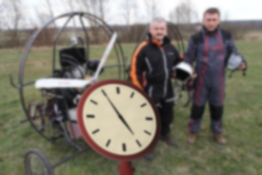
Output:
4.55
